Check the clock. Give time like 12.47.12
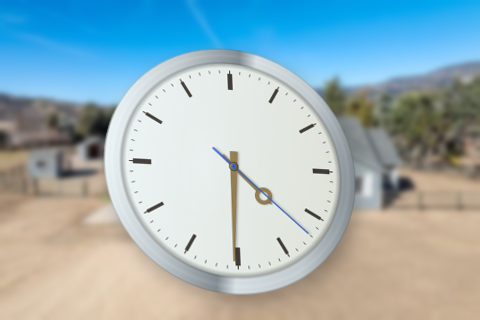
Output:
4.30.22
